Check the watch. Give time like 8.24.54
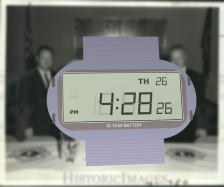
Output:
4.28.26
